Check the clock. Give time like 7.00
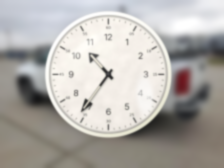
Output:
10.36
